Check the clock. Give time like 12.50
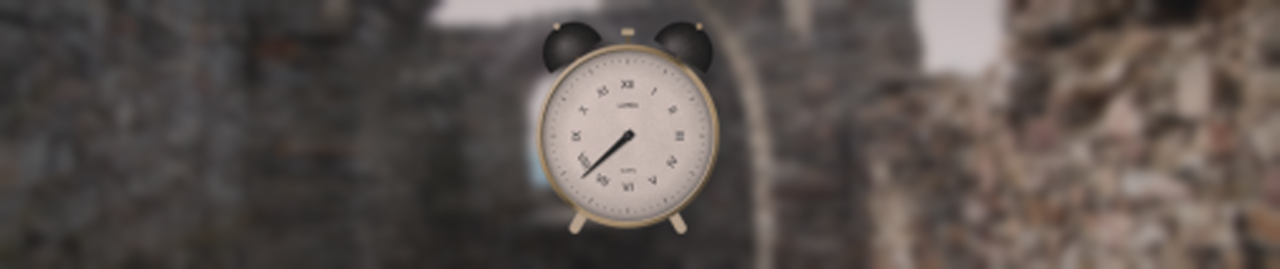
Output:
7.38
